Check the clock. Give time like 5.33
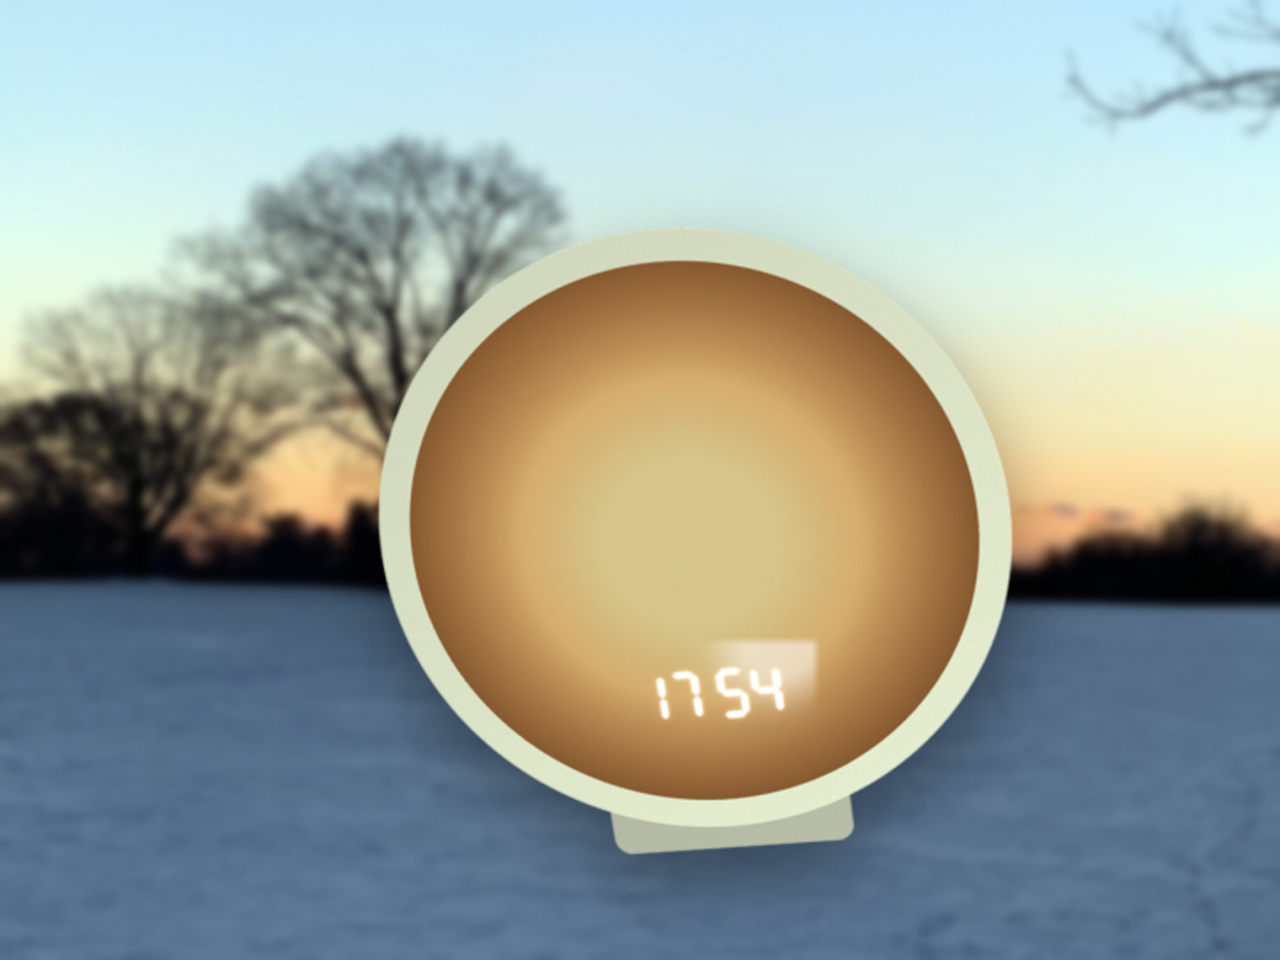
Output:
17.54
